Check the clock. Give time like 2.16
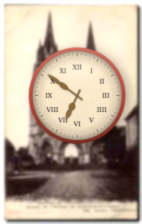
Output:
6.51
